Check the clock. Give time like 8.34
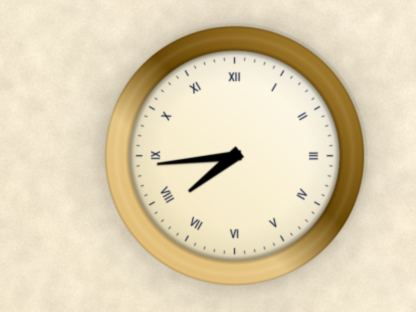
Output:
7.44
